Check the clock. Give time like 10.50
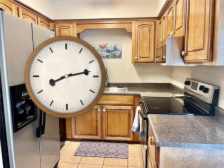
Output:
8.13
